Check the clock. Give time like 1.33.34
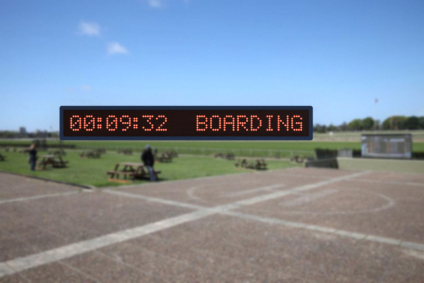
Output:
0.09.32
